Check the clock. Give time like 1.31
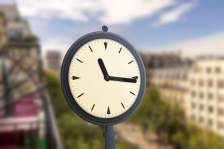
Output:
11.16
